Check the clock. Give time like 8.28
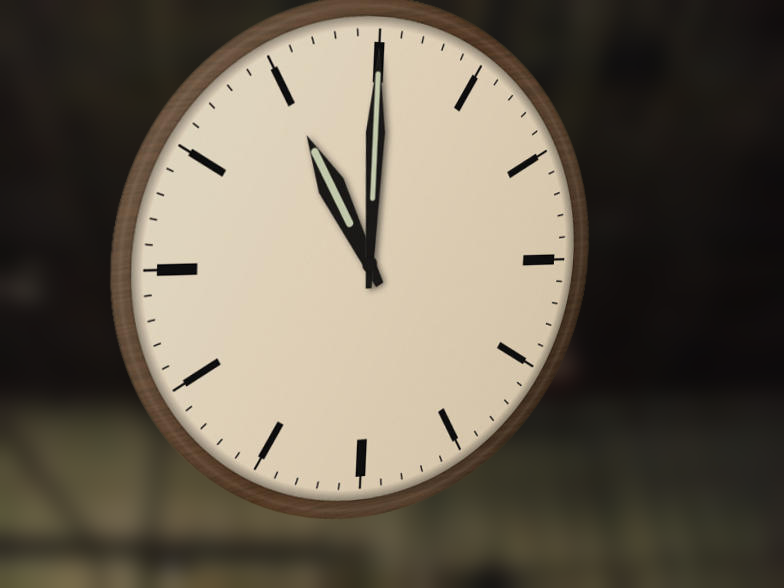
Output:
11.00
